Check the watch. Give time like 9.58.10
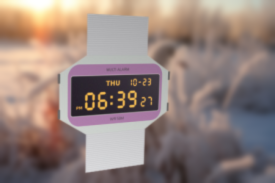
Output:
6.39.27
